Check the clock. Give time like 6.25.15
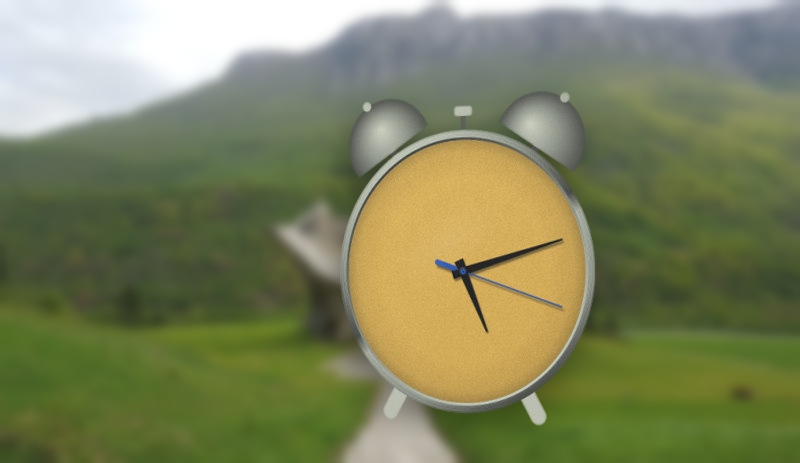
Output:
5.12.18
